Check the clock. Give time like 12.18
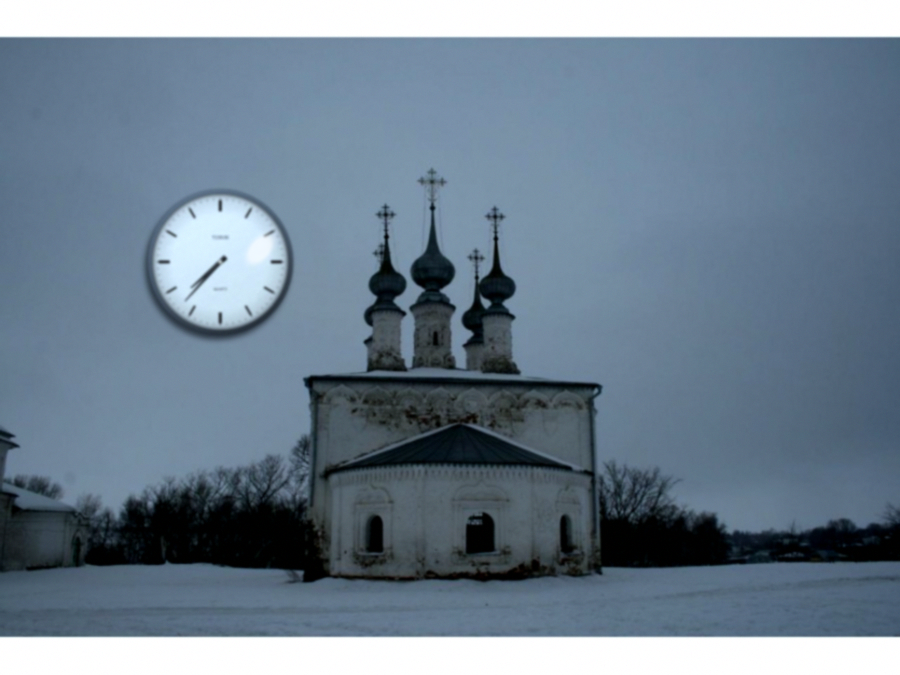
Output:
7.37
